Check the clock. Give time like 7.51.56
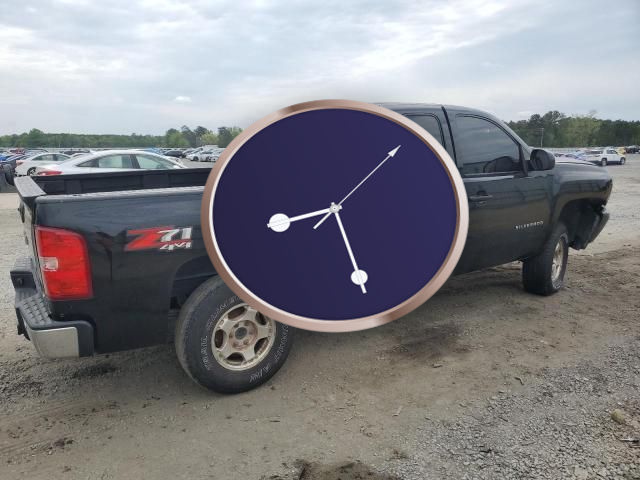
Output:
8.27.07
